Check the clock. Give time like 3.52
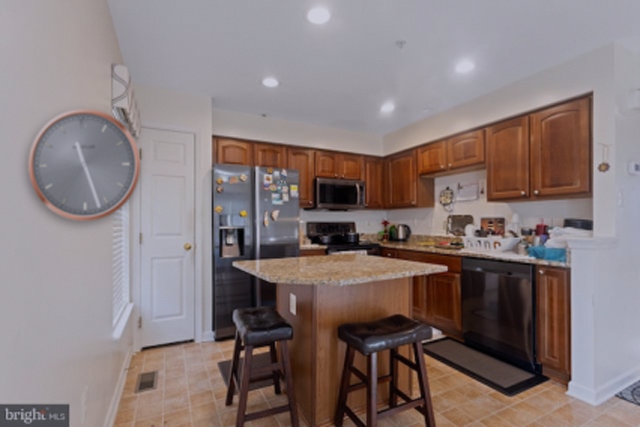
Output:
11.27
